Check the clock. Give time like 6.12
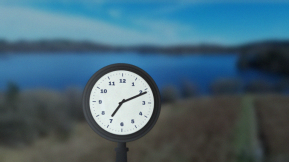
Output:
7.11
